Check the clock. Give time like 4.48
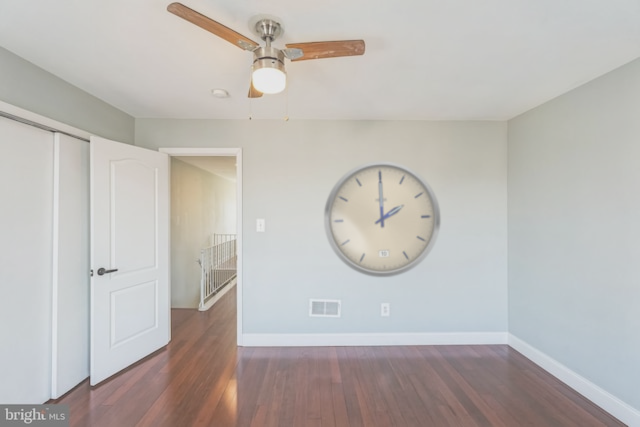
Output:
2.00
